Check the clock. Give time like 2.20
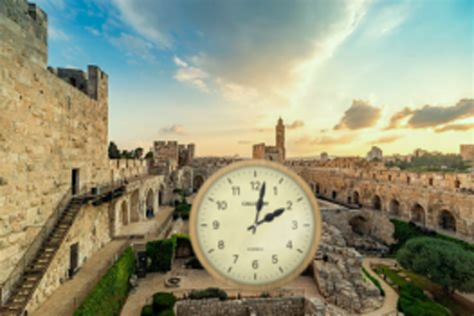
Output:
2.02
